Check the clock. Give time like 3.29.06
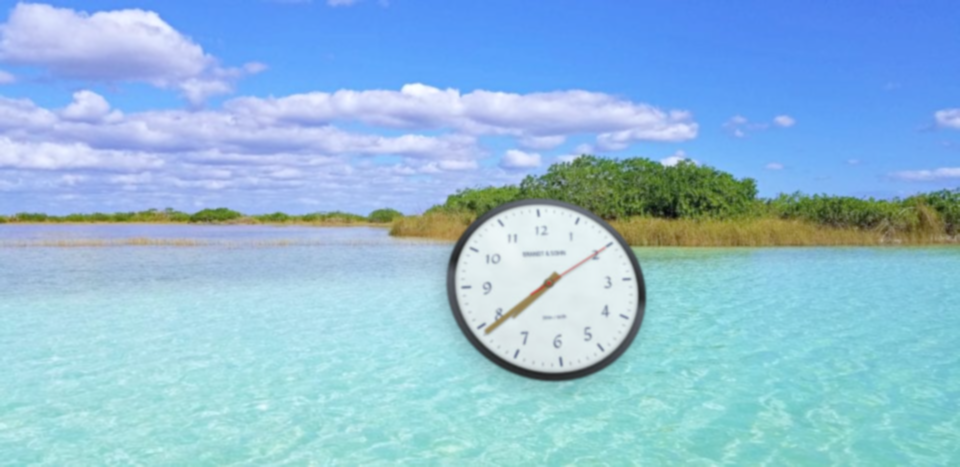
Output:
7.39.10
